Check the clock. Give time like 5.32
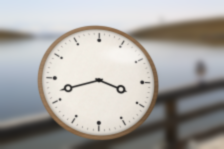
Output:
3.42
